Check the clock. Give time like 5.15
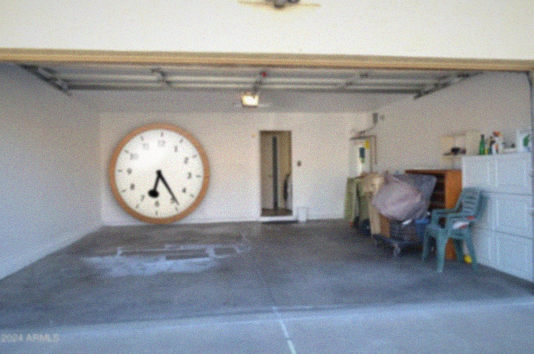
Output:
6.24
